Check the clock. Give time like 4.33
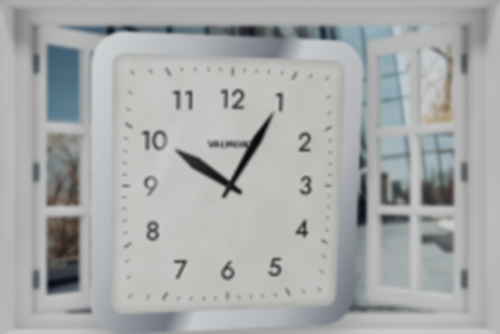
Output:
10.05
